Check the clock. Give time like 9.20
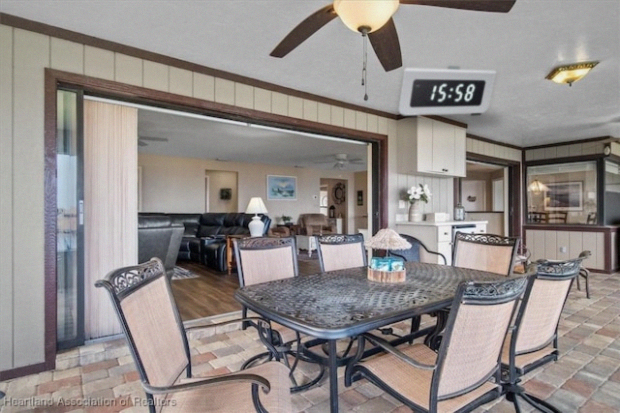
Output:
15.58
